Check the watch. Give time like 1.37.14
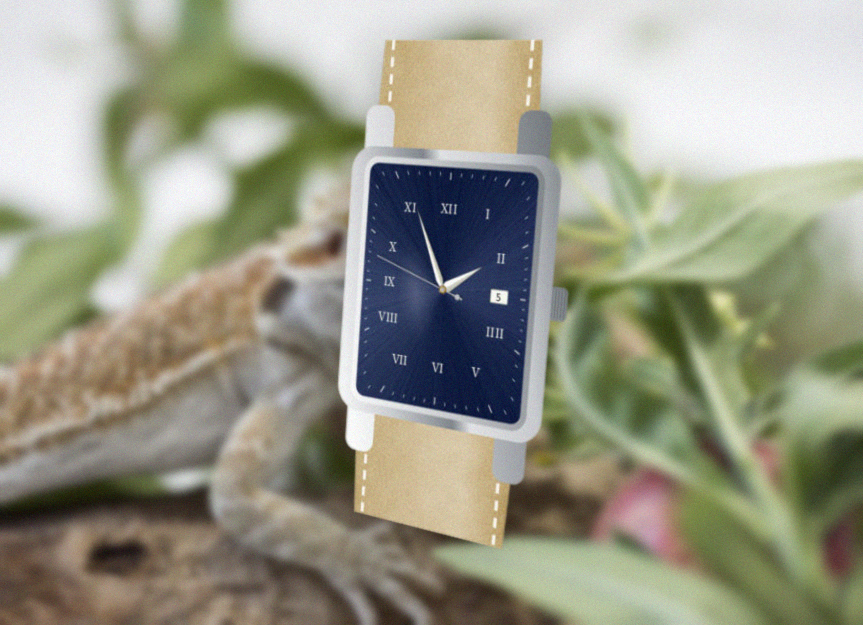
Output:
1.55.48
